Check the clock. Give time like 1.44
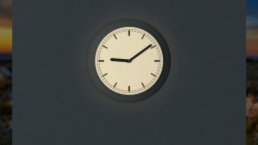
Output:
9.09
